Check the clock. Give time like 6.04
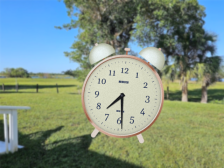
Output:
7.29
